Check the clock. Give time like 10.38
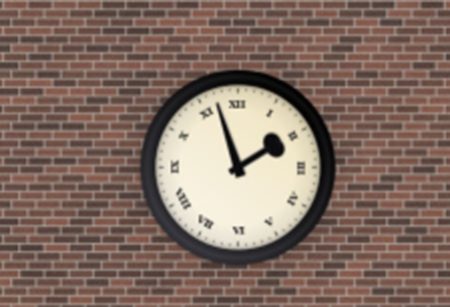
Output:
1.57
